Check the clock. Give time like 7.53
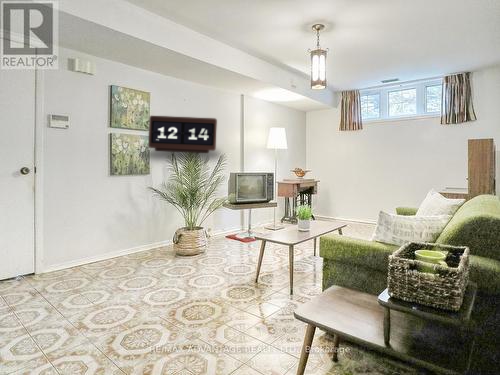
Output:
12.14
